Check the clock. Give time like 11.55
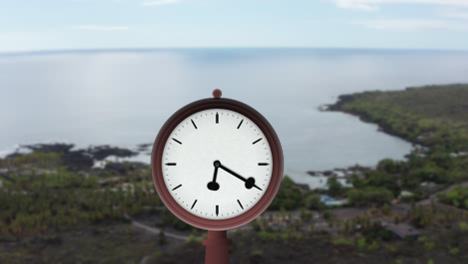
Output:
6.20
